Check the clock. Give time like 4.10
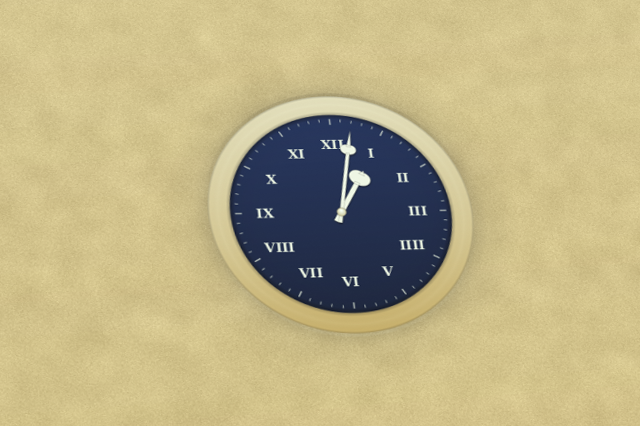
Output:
1.02
